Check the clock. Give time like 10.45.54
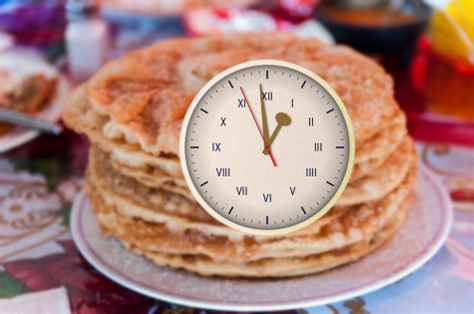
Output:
12.58.56
